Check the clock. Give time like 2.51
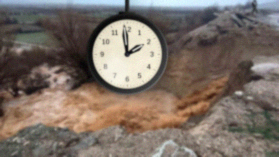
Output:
1.59
